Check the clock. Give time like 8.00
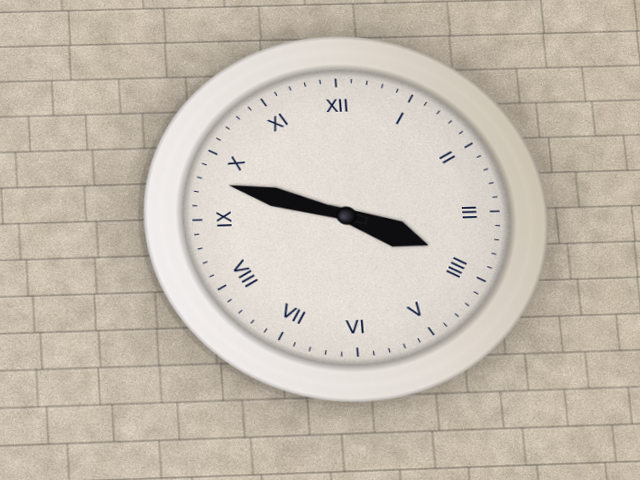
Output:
3.48
